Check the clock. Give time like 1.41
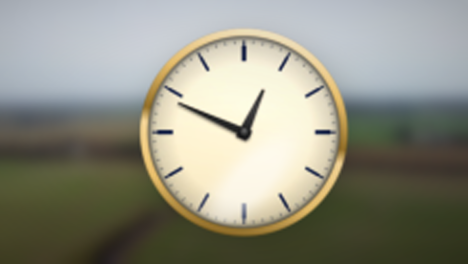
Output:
12.49
